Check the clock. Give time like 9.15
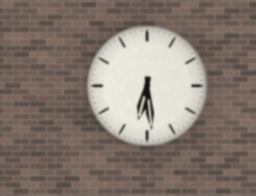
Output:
6.29
